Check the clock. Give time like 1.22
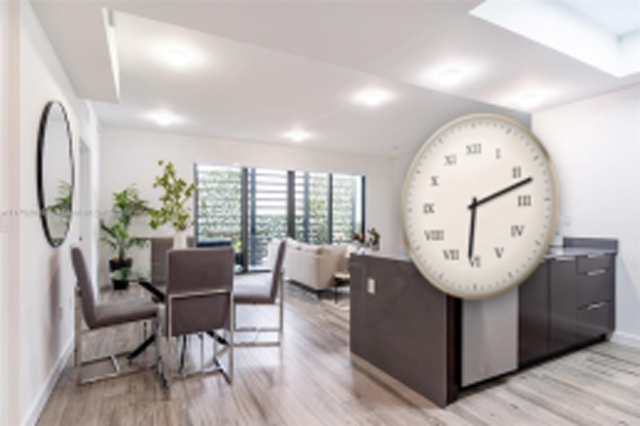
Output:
6.12
